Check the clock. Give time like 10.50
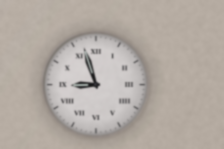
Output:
8.57
